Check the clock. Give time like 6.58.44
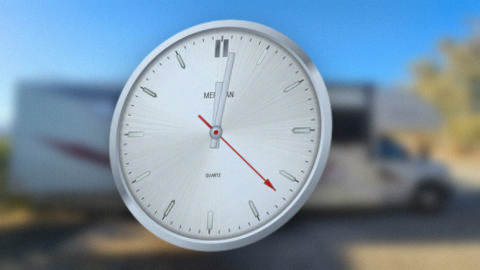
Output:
12.01.22
